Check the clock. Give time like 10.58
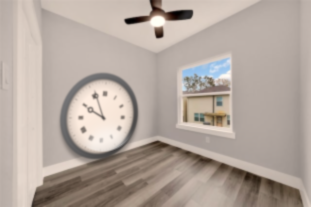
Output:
9.56
